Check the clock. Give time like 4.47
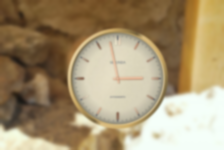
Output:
2.58
